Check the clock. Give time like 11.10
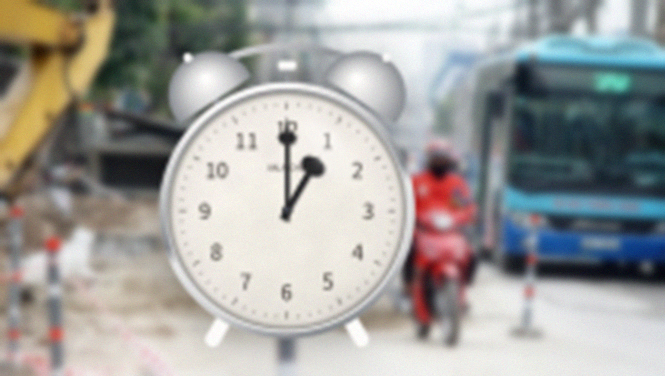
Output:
1.00
